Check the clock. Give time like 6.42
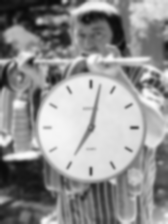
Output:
7.02
